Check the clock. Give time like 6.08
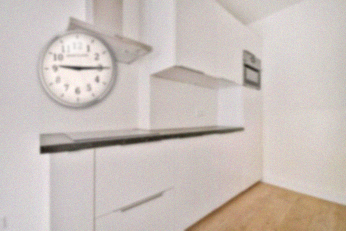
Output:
9.15
